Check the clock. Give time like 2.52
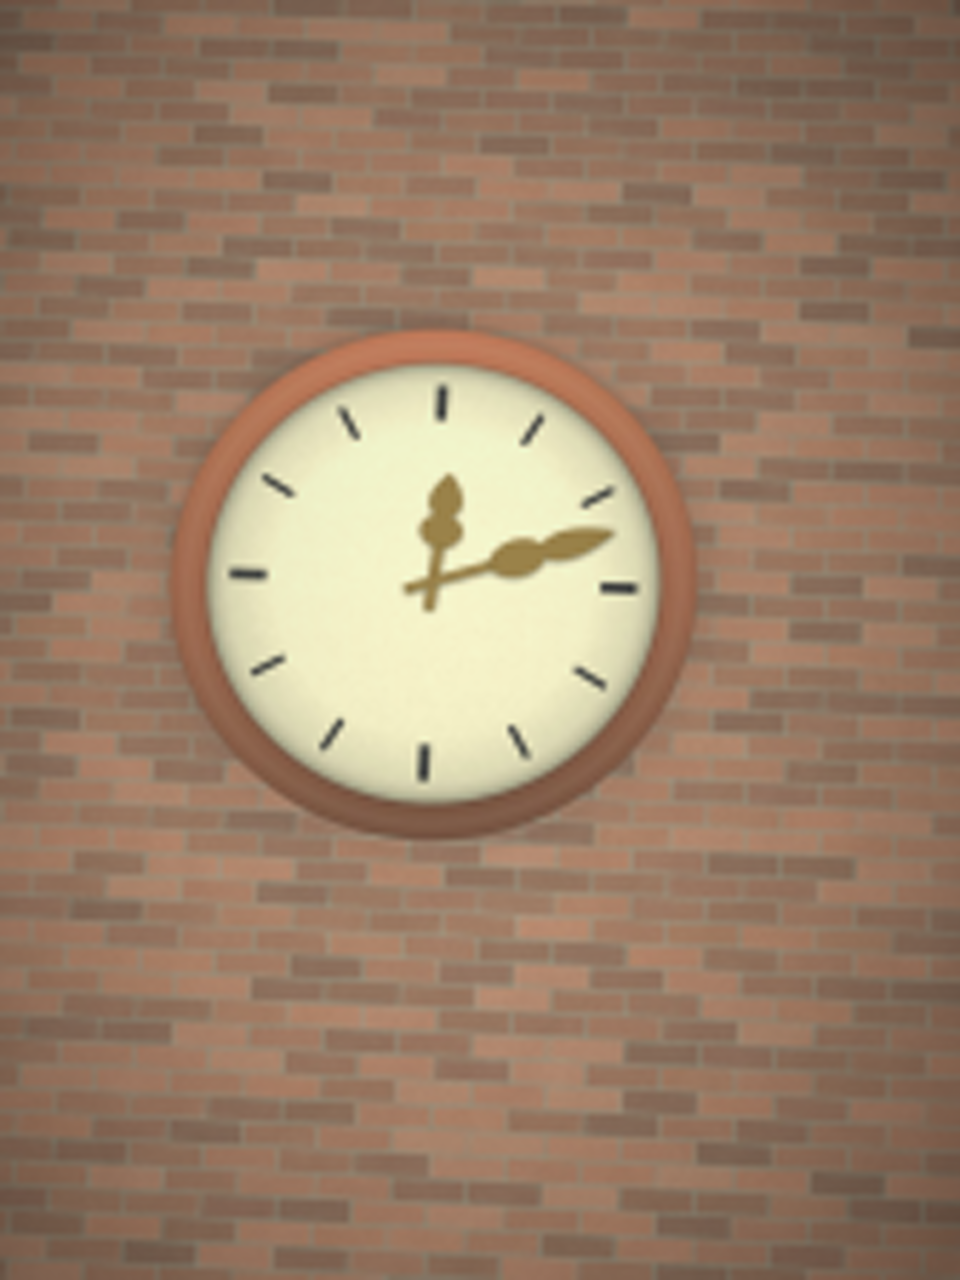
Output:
12.12
